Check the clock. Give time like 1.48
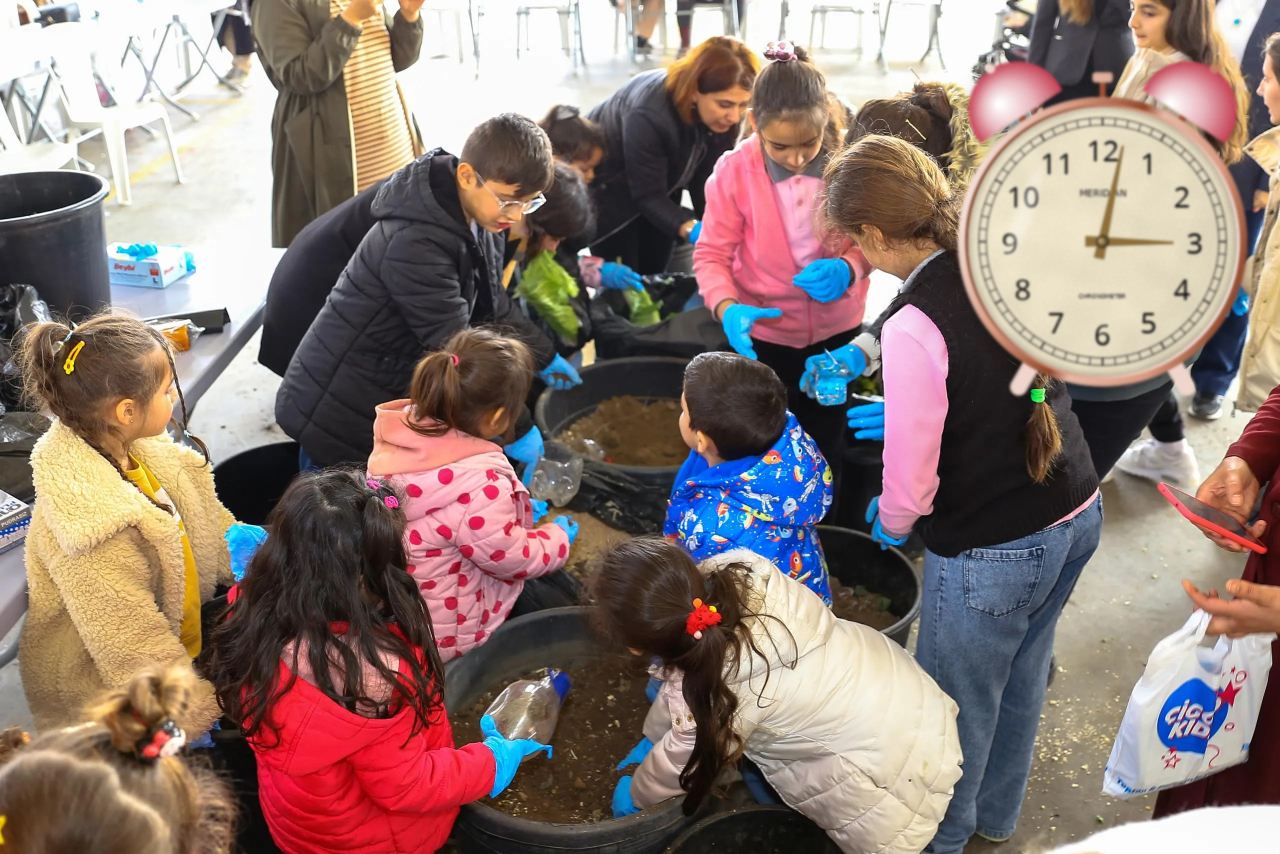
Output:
3.02
